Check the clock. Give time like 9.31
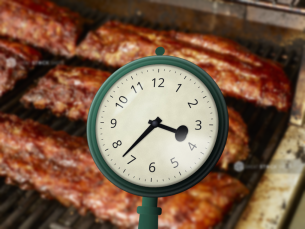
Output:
3.37
